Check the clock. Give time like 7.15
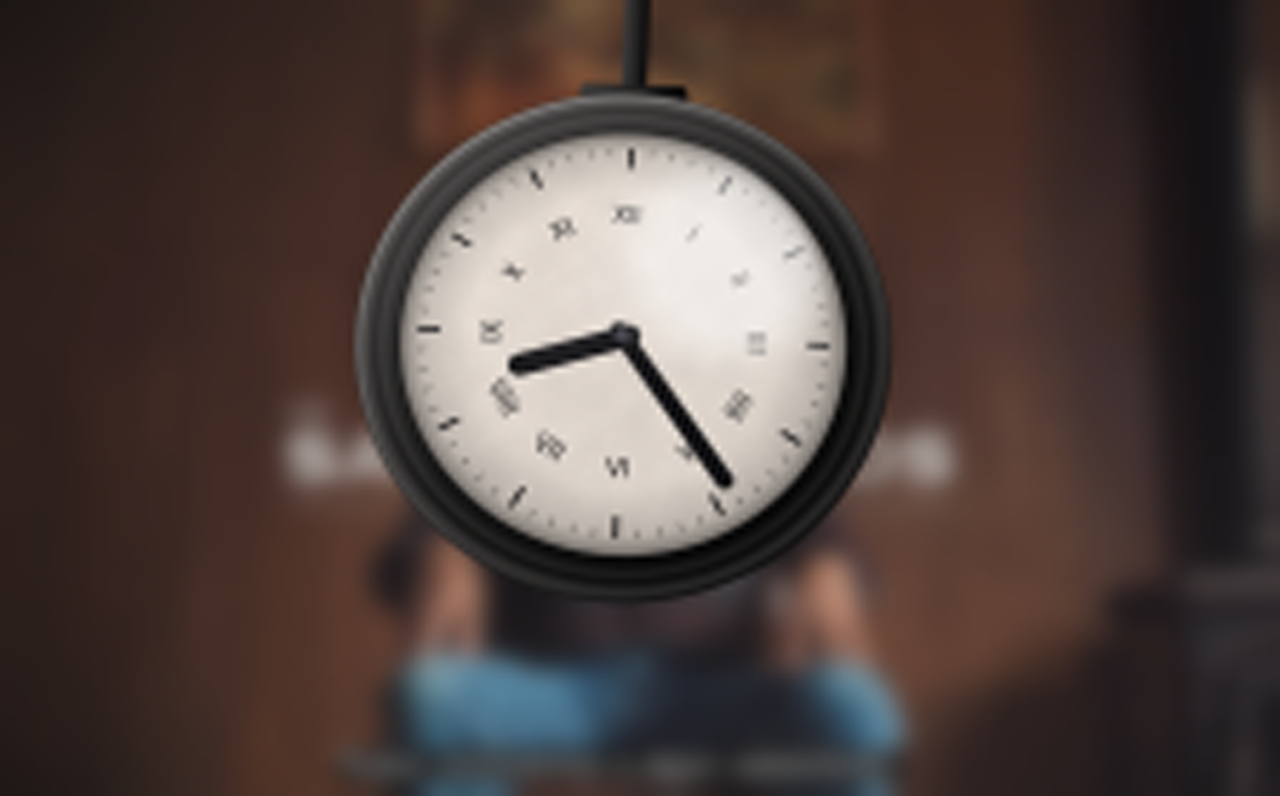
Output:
8.24
